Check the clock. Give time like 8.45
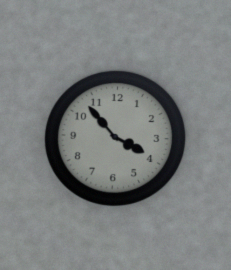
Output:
3.53
